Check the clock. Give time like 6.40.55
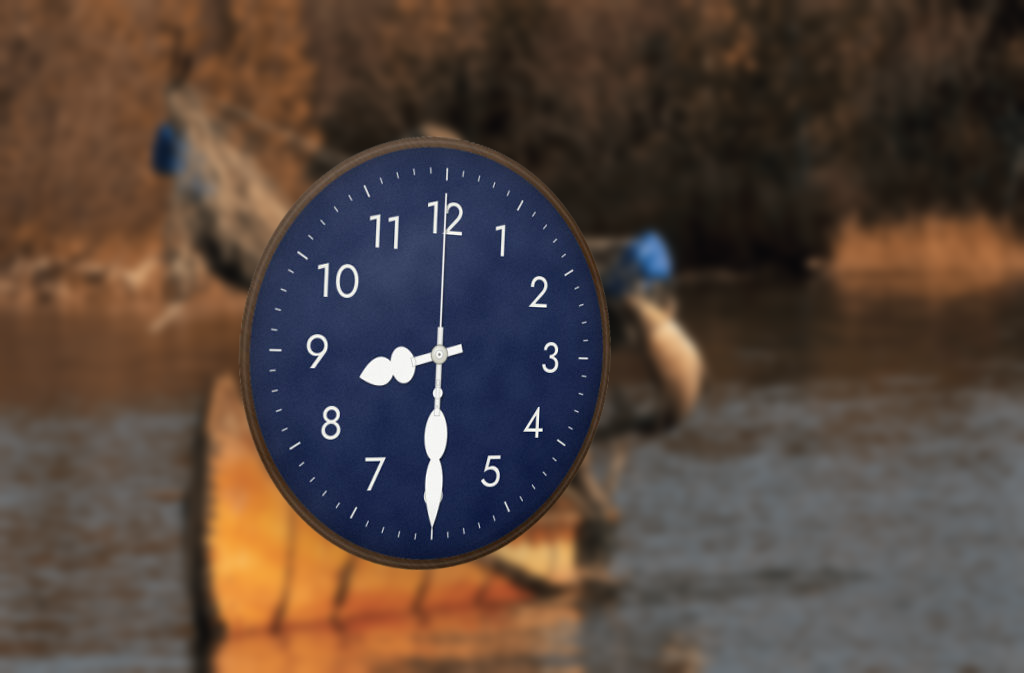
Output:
8.30.00
